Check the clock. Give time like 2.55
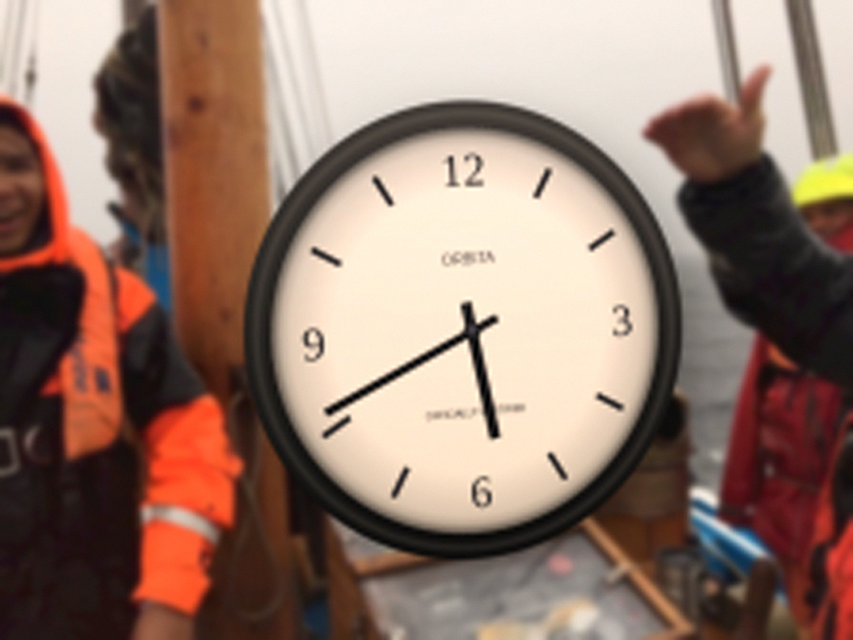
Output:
5.41
